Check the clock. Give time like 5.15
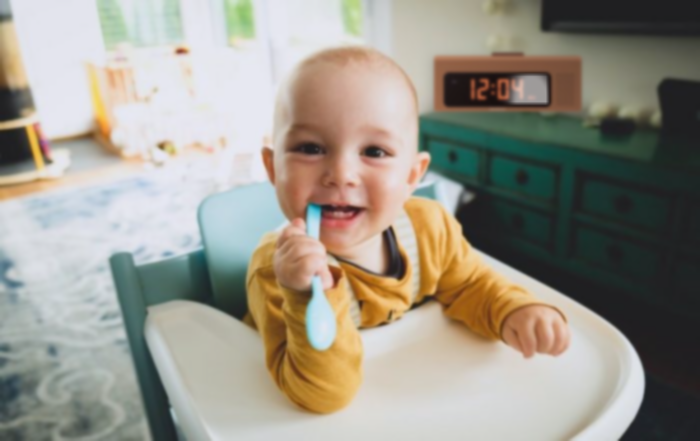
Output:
12.04
